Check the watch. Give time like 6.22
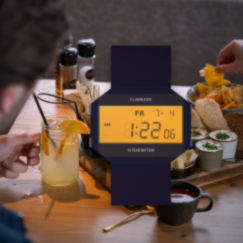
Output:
1.22
